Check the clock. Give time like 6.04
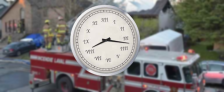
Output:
8.17
